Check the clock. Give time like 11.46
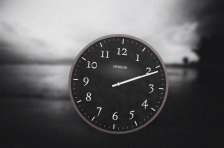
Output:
2.11
